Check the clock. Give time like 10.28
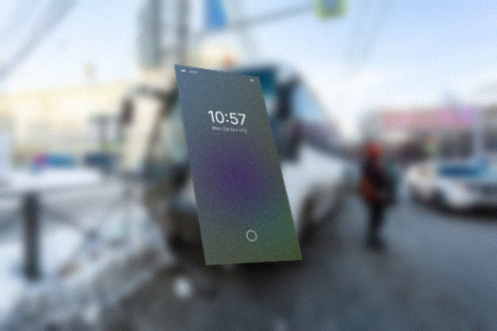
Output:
10.57
